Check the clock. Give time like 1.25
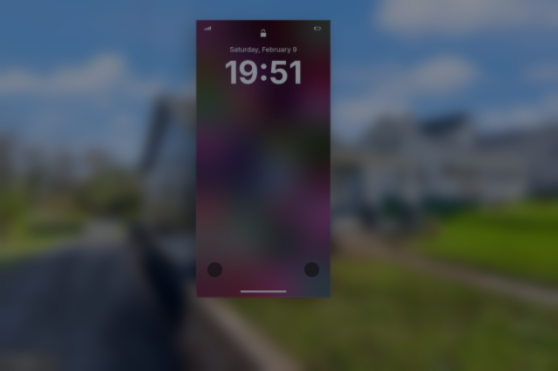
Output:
19.51
